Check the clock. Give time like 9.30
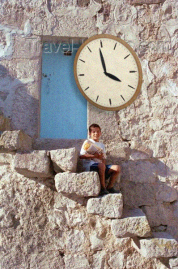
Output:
3.59
